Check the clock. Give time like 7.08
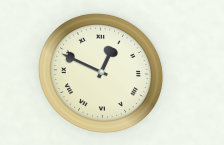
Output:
12.49
